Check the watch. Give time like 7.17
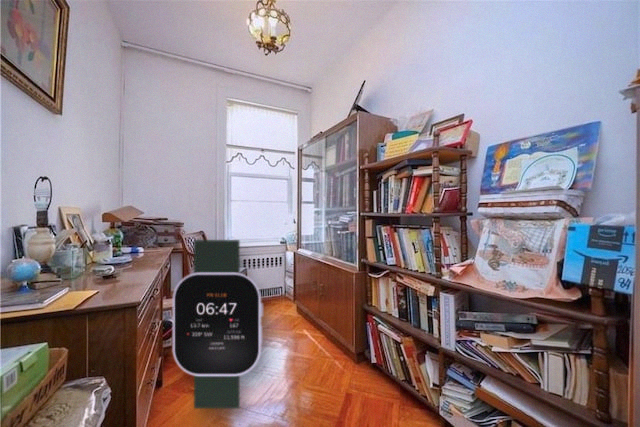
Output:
6.47
